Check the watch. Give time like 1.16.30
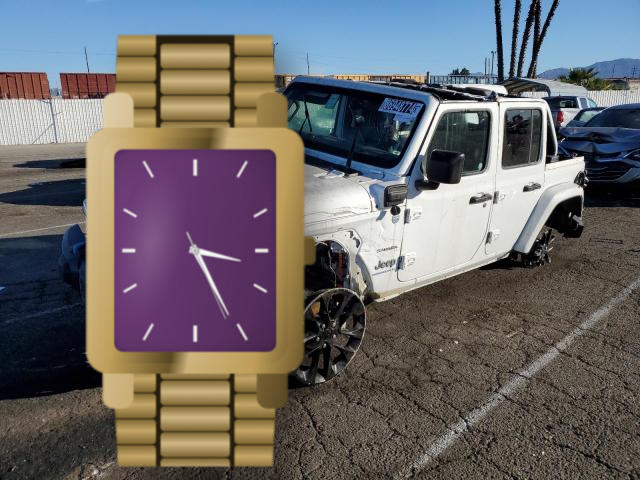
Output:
3.25.26
